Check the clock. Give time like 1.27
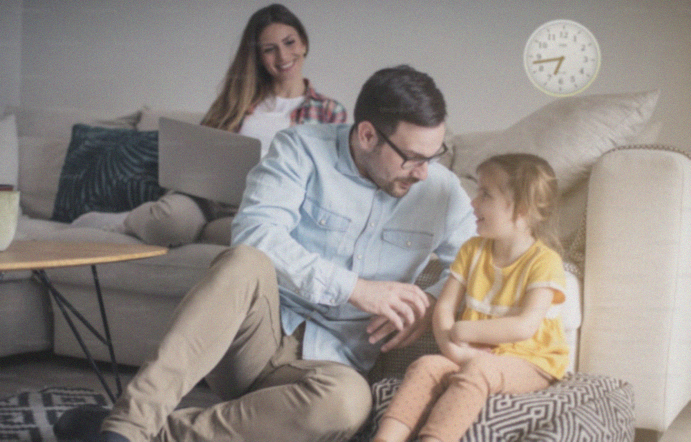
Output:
6.43
